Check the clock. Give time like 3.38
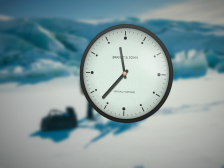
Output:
11.37
